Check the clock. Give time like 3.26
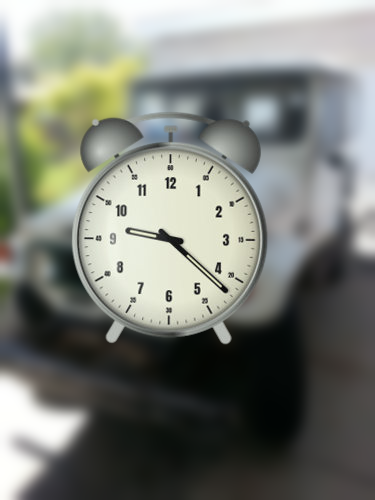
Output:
9.22
